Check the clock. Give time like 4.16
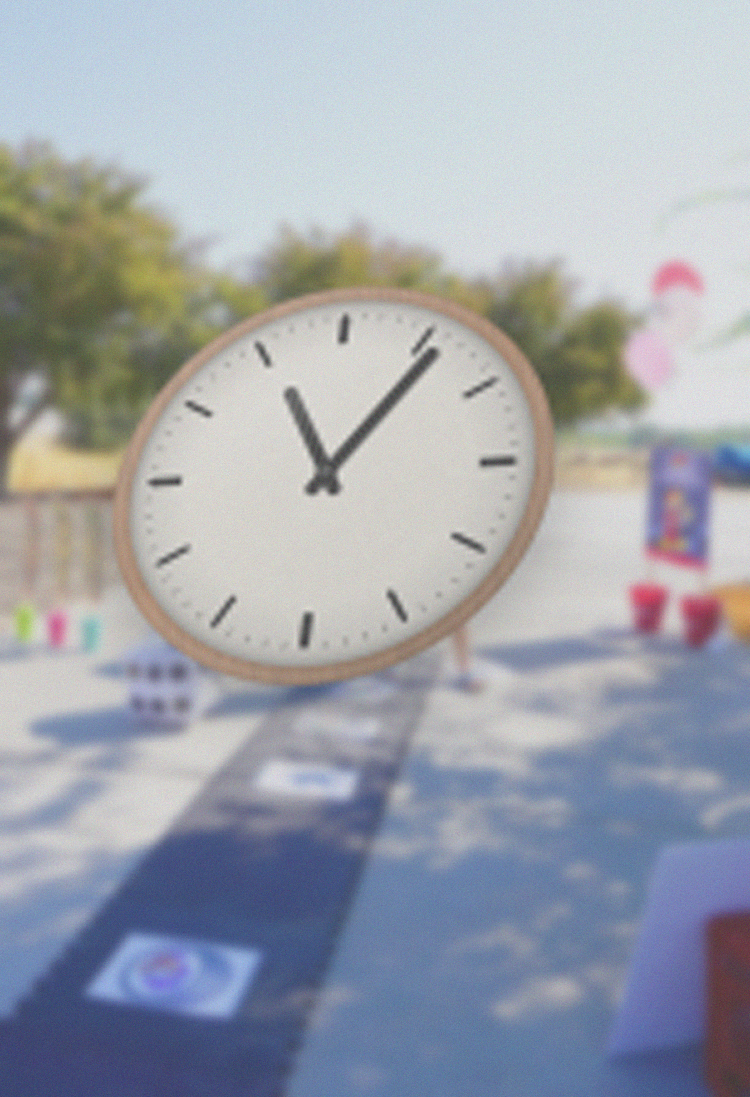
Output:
11.06
